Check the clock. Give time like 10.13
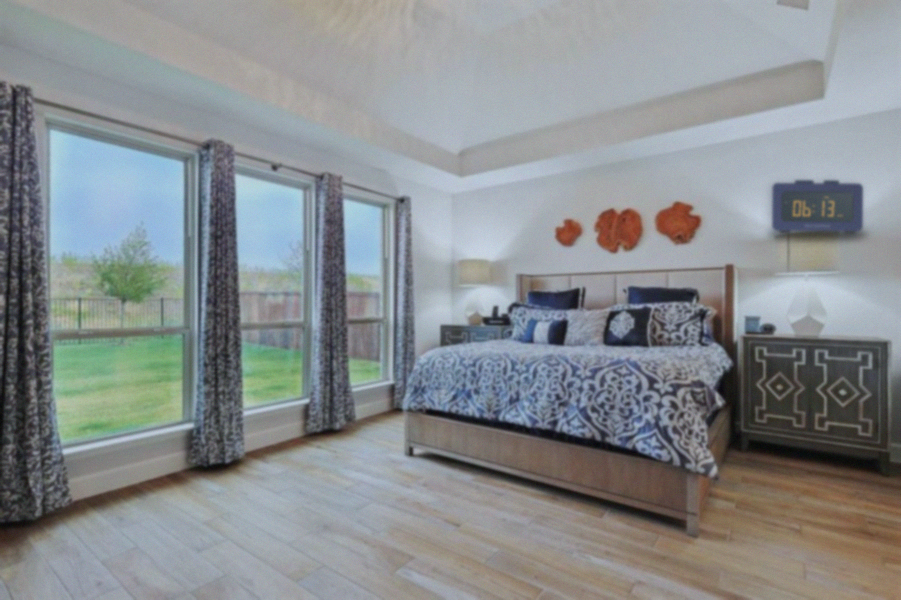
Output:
6.13
